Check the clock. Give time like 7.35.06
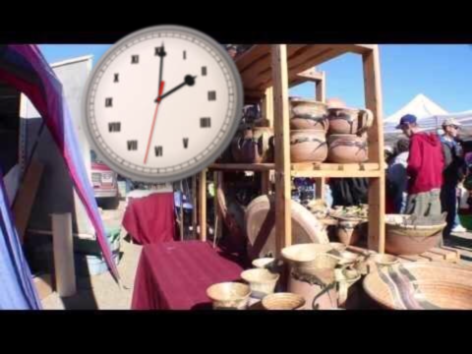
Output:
2.00.32
